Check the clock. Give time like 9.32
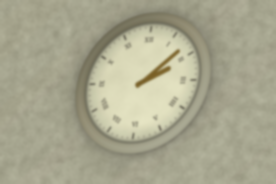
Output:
2.08
